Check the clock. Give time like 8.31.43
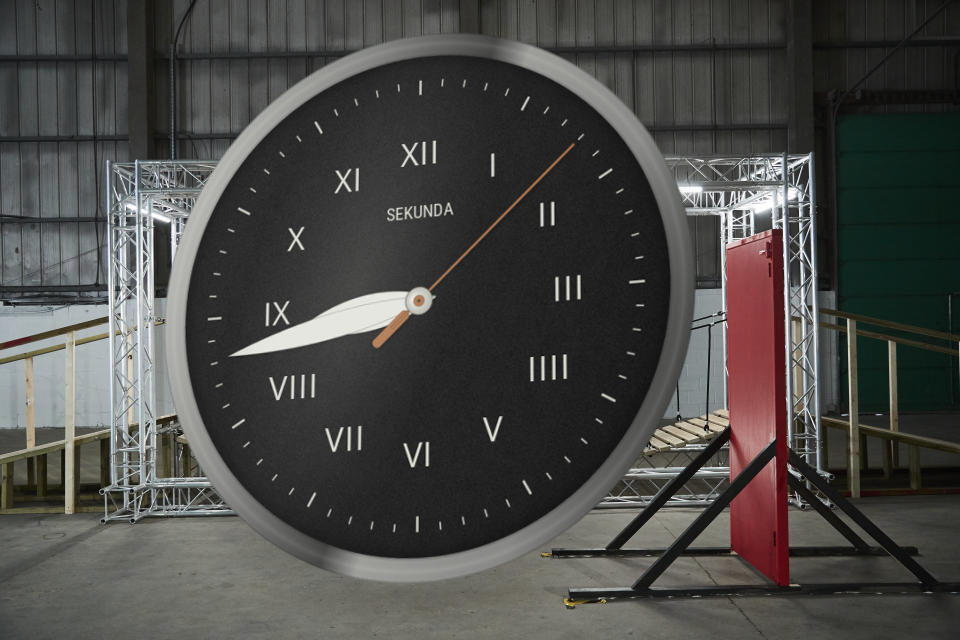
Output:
8.43.08
